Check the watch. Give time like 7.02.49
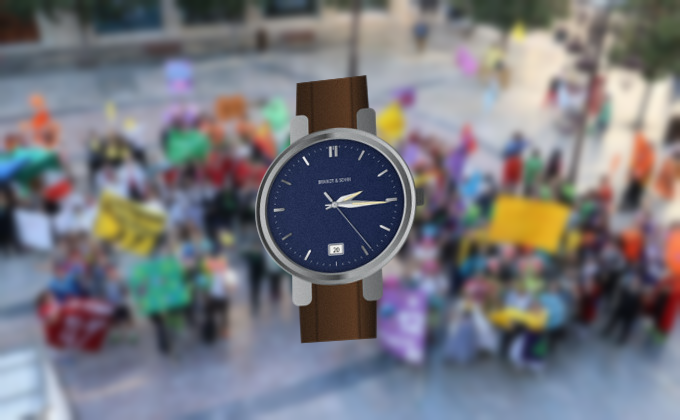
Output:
2.15.24
